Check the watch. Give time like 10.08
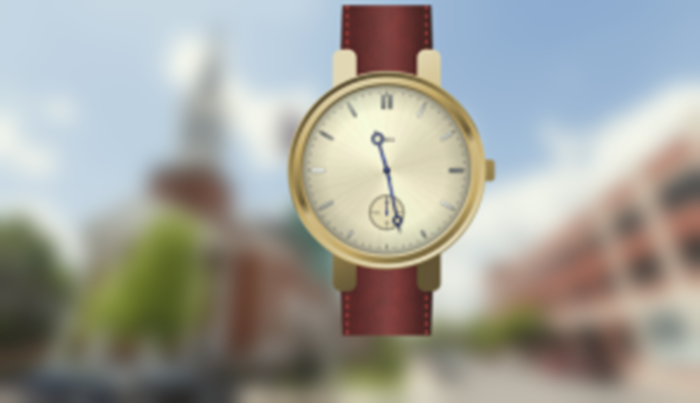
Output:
11.28
